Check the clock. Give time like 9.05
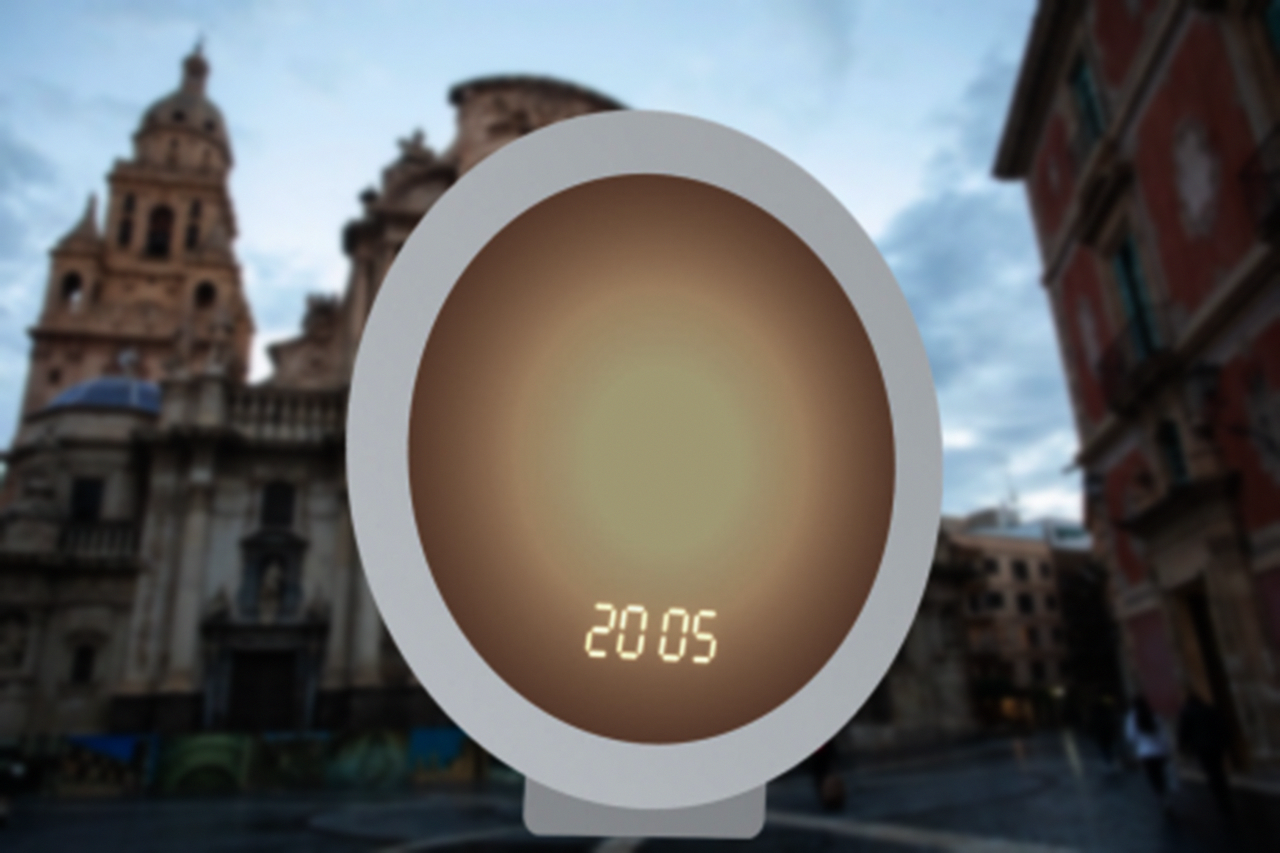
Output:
20.05
